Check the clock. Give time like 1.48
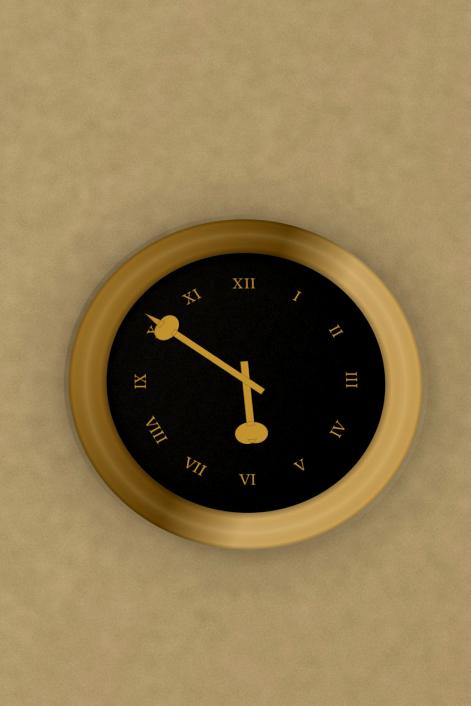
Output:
5.51
